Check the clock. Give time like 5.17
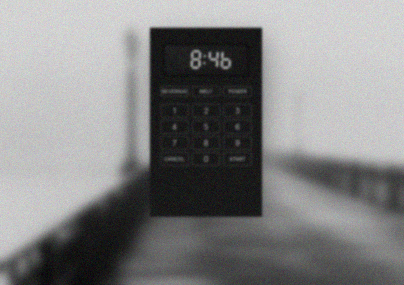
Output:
8.46
